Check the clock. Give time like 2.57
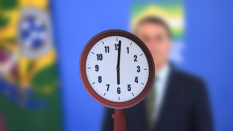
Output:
6.01
